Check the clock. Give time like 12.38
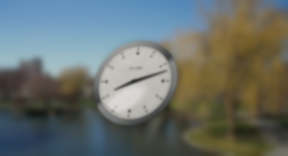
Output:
8.12
